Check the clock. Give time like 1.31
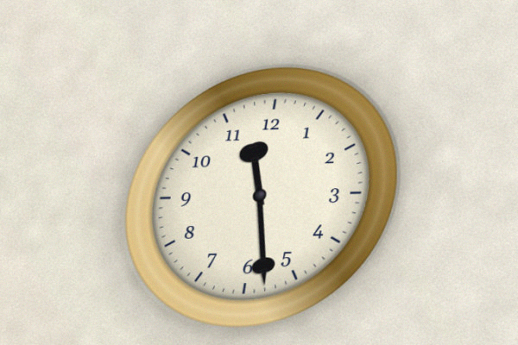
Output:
11.28
